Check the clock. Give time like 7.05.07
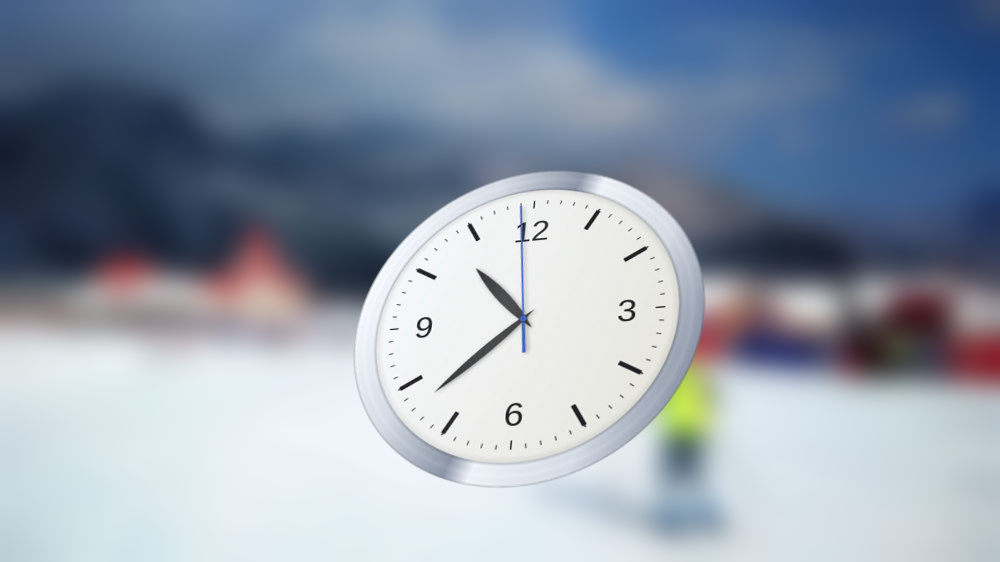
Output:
10.37.59
